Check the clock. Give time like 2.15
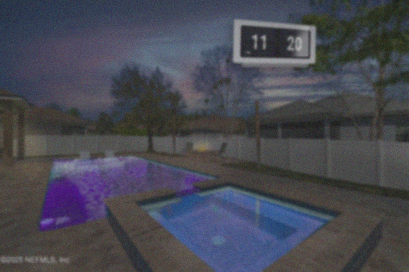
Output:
11.20
